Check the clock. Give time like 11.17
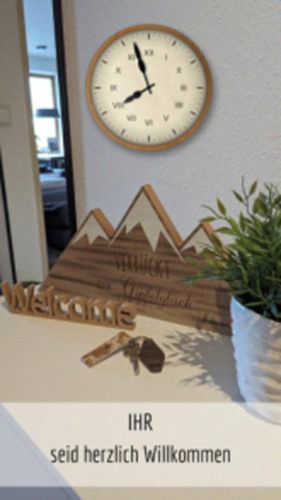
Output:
7.57
